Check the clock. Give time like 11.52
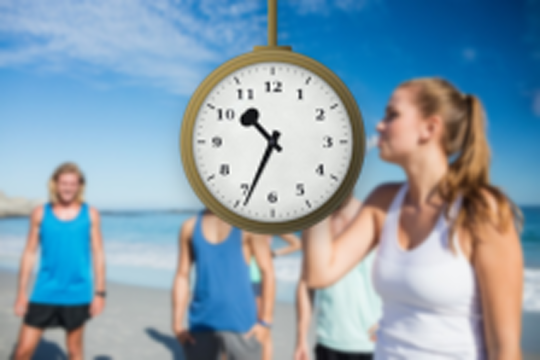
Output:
10.34
